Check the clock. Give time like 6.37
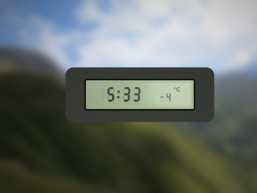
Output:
5.33
